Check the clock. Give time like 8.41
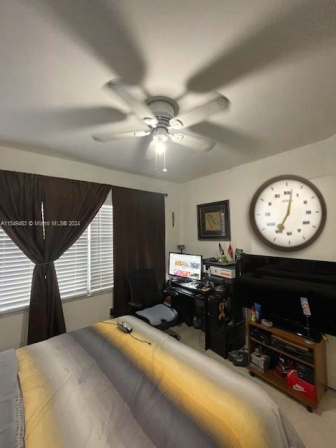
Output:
7.02
